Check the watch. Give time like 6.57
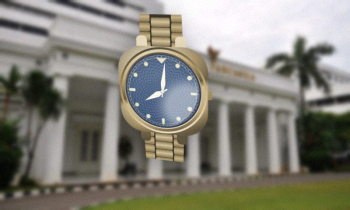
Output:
8.01
